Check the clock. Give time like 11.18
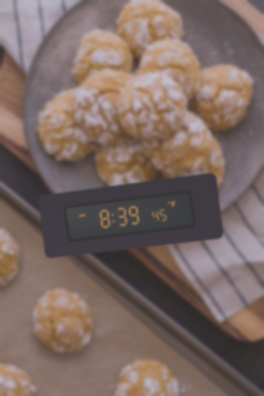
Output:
8.39
